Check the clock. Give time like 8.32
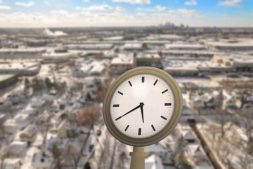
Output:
5.40
